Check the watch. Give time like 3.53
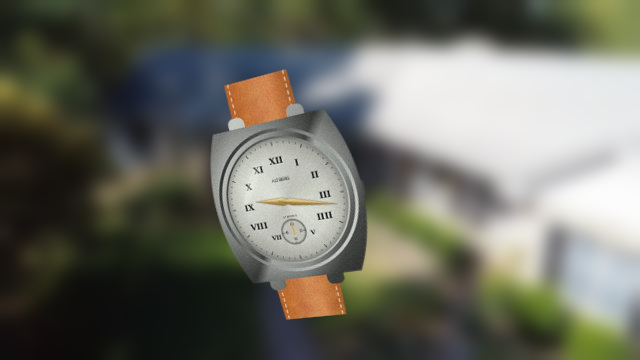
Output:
9.17
